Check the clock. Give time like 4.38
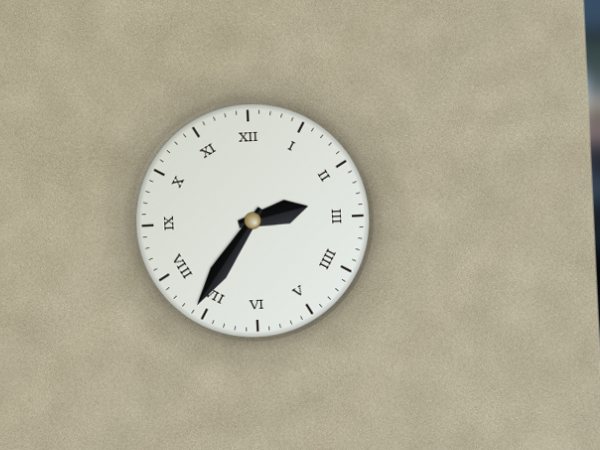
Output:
2.36
